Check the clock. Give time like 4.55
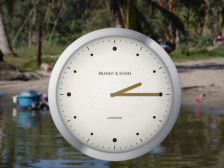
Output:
2.15
